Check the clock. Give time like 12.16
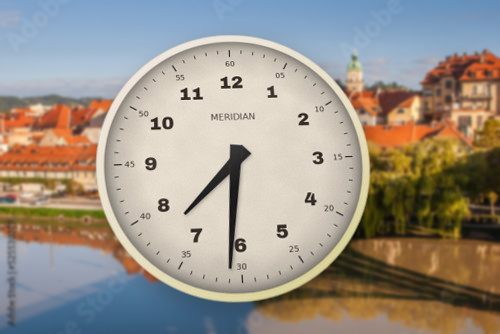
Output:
7.31
